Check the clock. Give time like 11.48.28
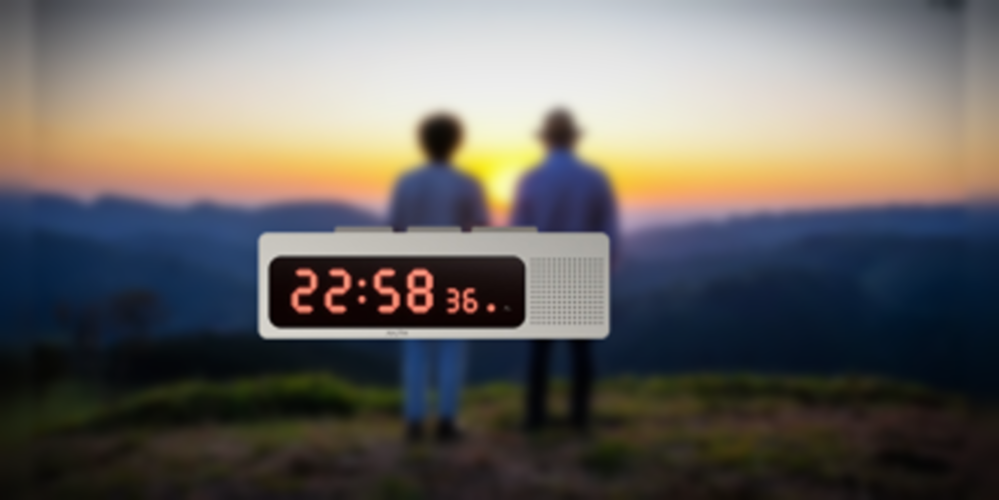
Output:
22.58.36
